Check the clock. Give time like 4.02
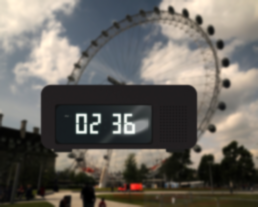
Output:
2.36
